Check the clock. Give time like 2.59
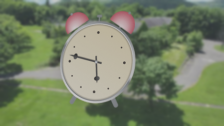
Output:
5.47
